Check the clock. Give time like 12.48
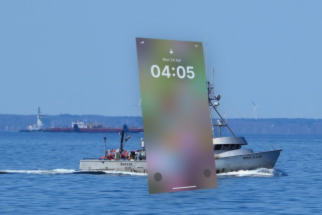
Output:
4.05
